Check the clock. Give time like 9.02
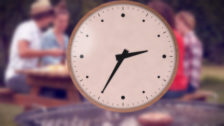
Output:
2.35
